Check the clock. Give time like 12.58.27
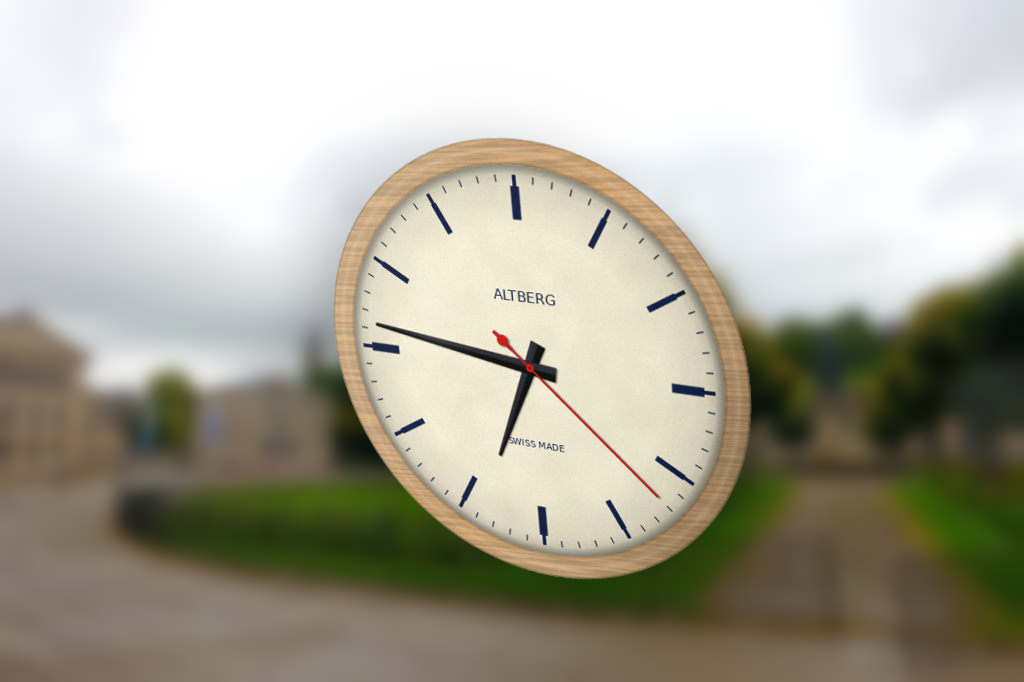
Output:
6.46.22
